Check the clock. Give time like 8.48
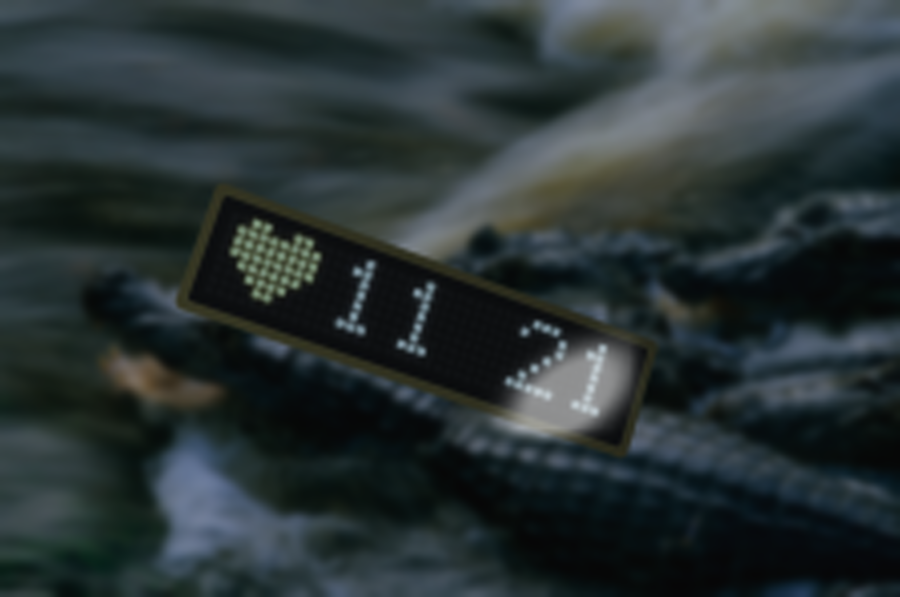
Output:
11.21
